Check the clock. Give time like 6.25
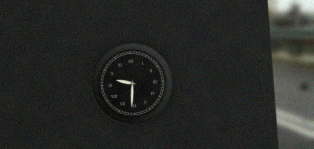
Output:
9.31
